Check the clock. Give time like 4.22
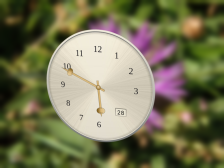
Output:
5.49
